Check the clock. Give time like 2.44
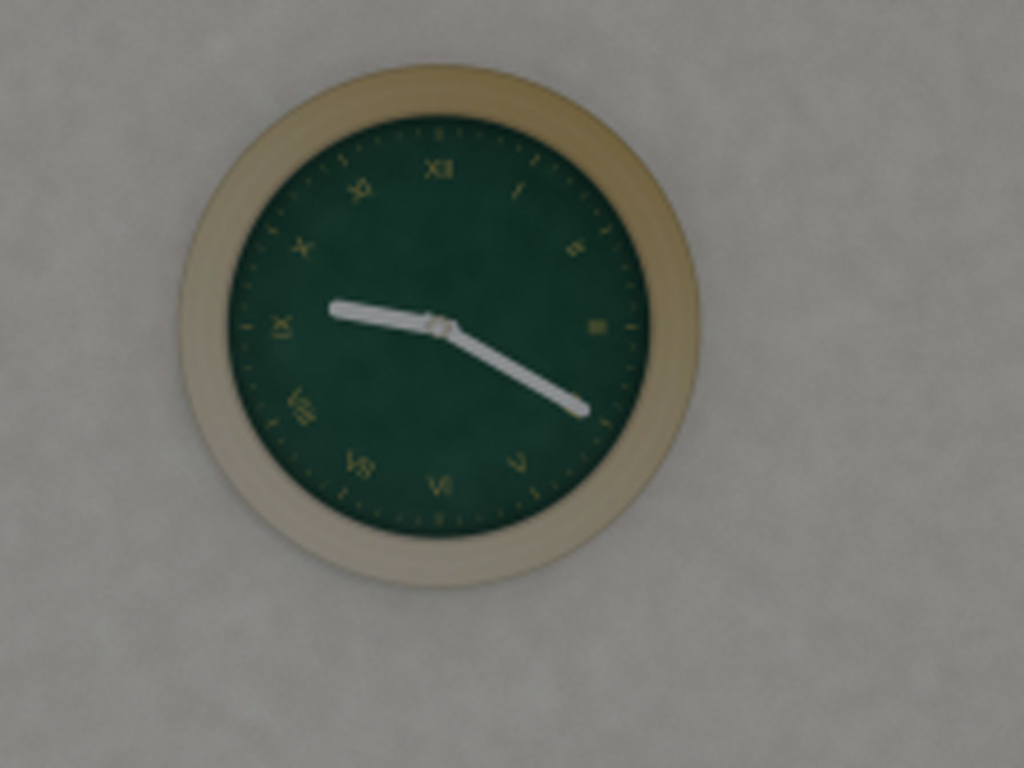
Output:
9.20
